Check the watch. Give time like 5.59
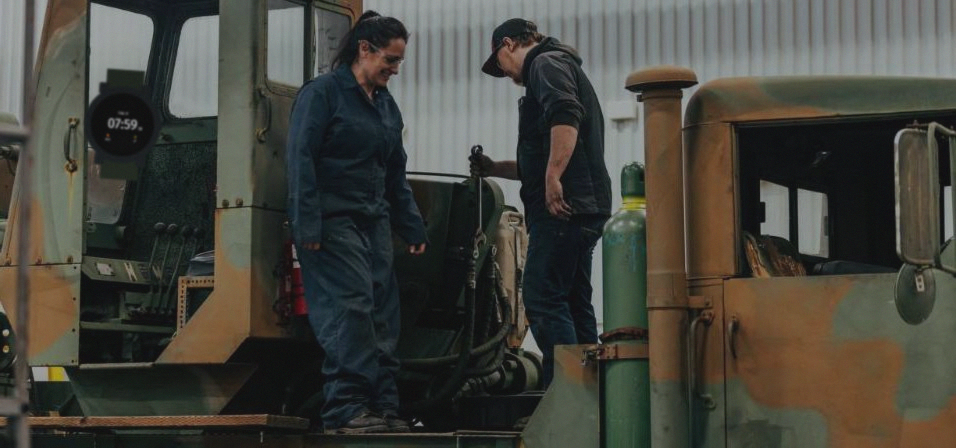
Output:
7.59
